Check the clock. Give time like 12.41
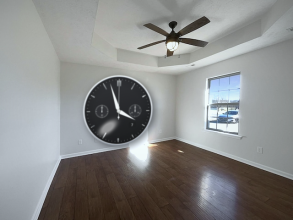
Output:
3.57
